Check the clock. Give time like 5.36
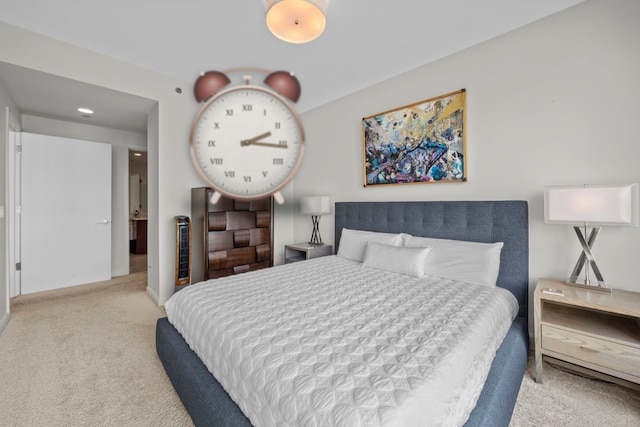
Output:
2.16
